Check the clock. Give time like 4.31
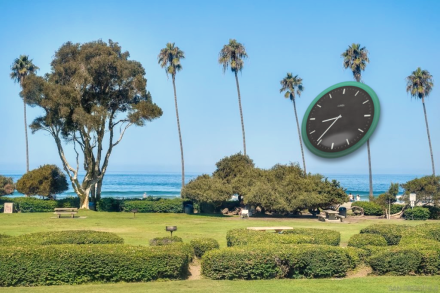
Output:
8.36
